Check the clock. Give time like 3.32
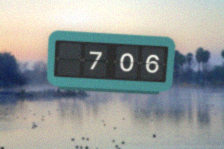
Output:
7.06
